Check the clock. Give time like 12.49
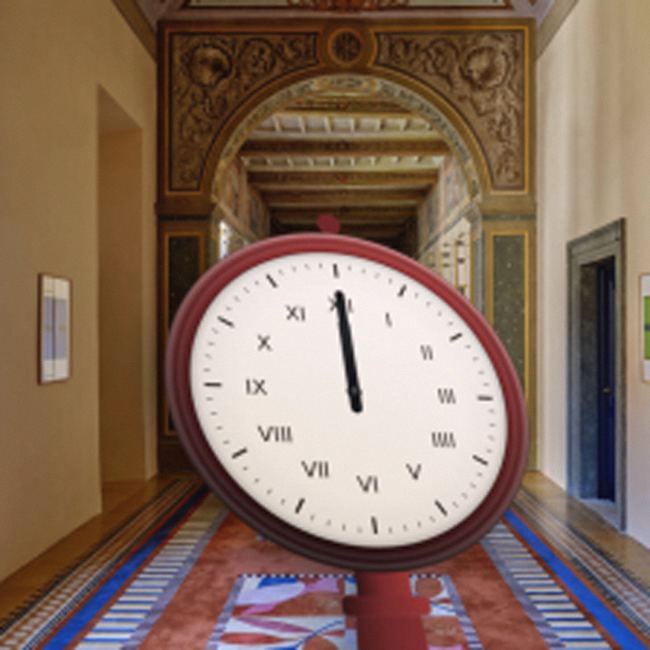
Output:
12.00
